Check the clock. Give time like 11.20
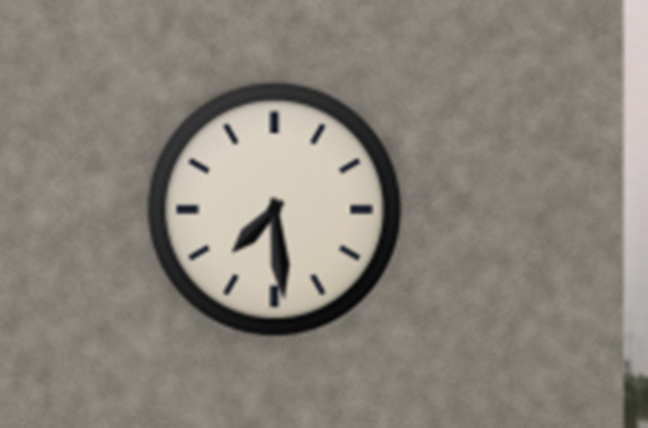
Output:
7.29
